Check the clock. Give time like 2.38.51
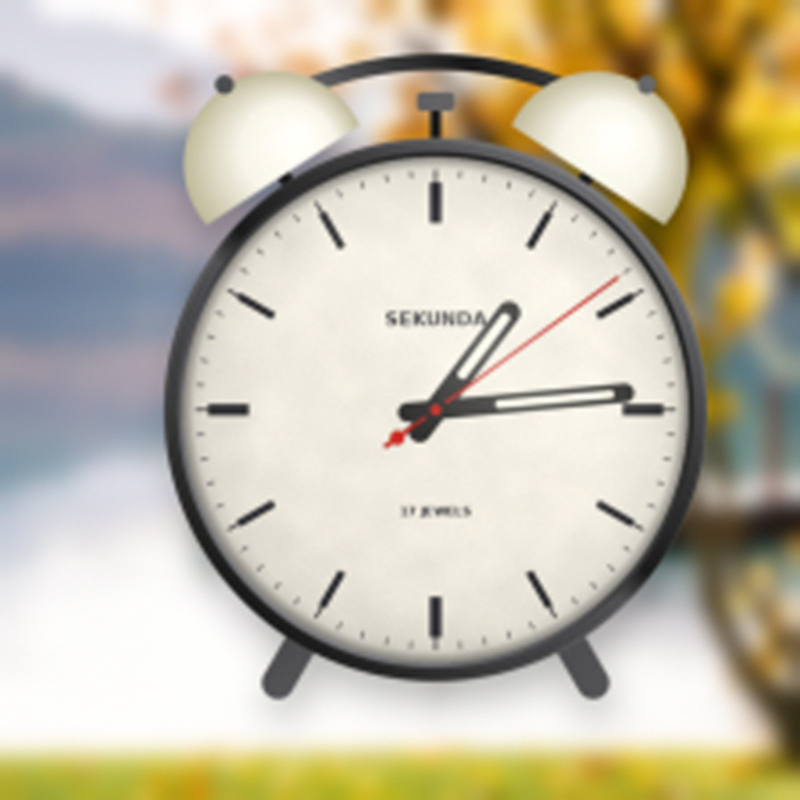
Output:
1.14.09
